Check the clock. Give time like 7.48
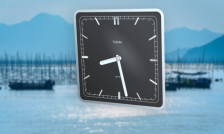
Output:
8.28
